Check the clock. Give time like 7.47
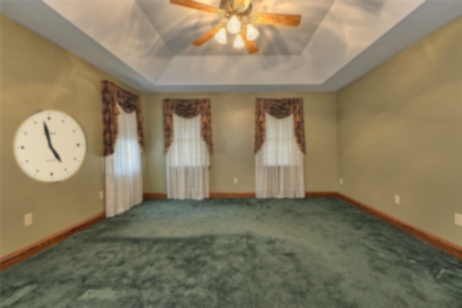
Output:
4.58
